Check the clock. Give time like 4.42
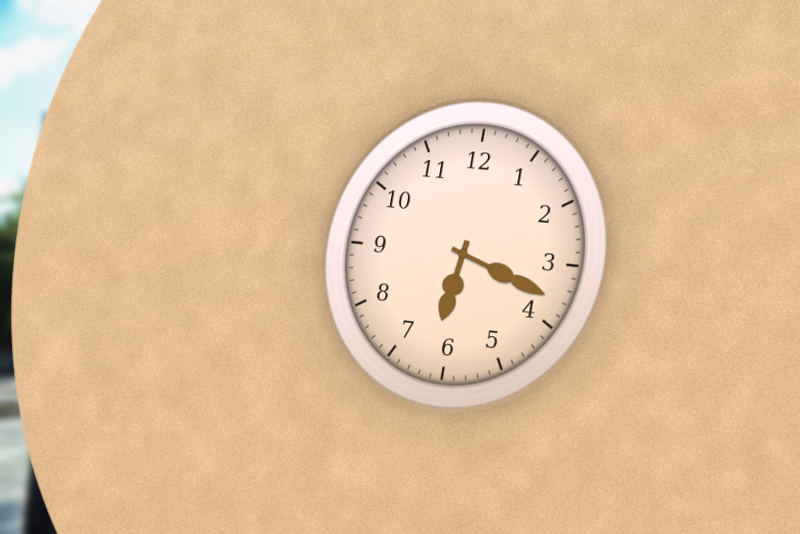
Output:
6.18
